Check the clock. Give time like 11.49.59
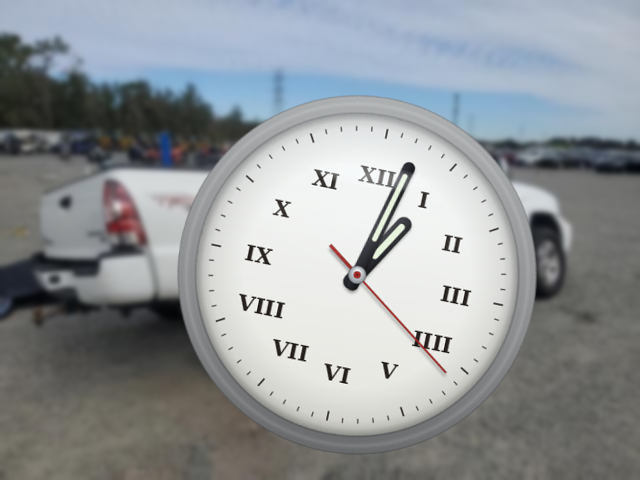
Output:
1.02.21
